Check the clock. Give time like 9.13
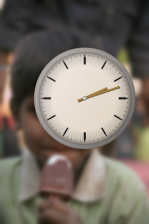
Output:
2.12
